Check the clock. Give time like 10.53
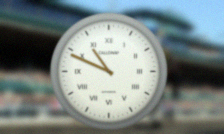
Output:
10.49
